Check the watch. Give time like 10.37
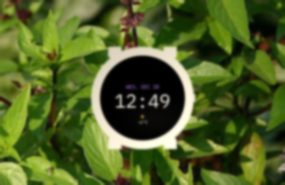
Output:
12.49
